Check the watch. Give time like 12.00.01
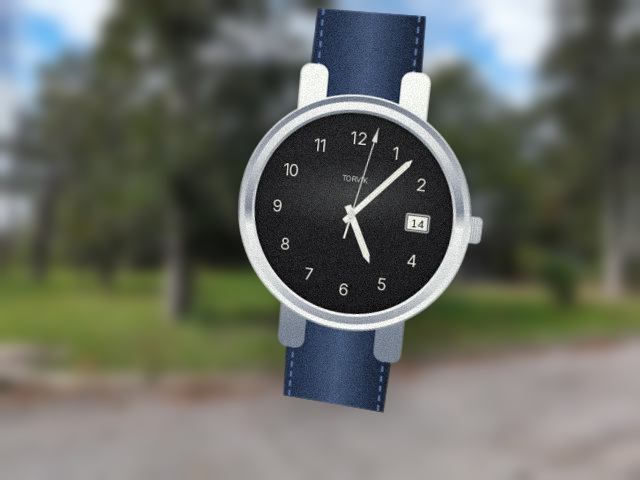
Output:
5.07.02
